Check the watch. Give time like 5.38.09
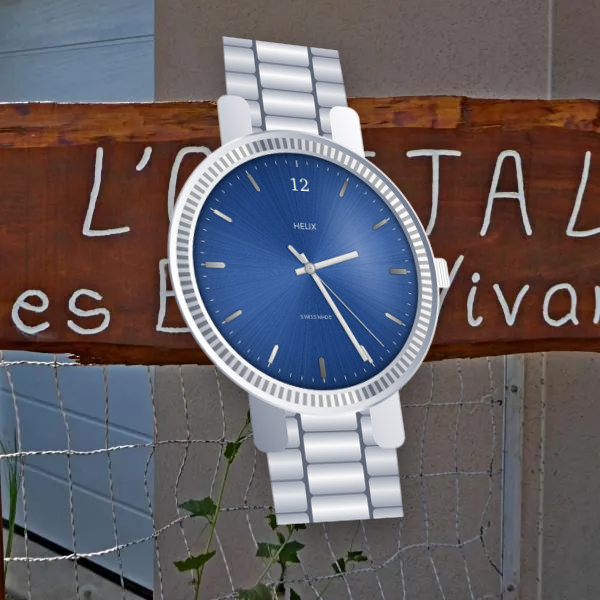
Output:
2.25.23
